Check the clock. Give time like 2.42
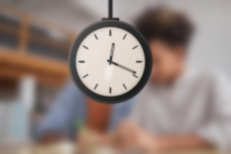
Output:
12.19
